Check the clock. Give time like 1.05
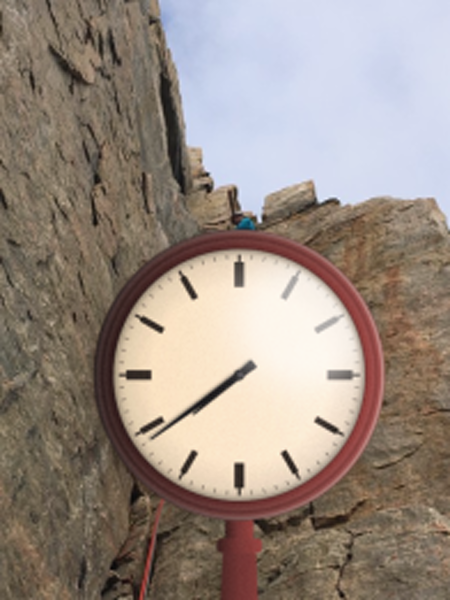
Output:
7.39
